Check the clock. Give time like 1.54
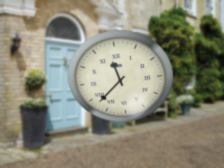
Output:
11.38
